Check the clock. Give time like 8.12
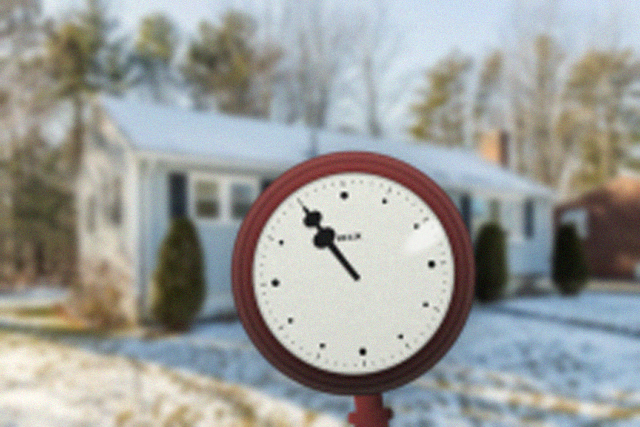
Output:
10.55
